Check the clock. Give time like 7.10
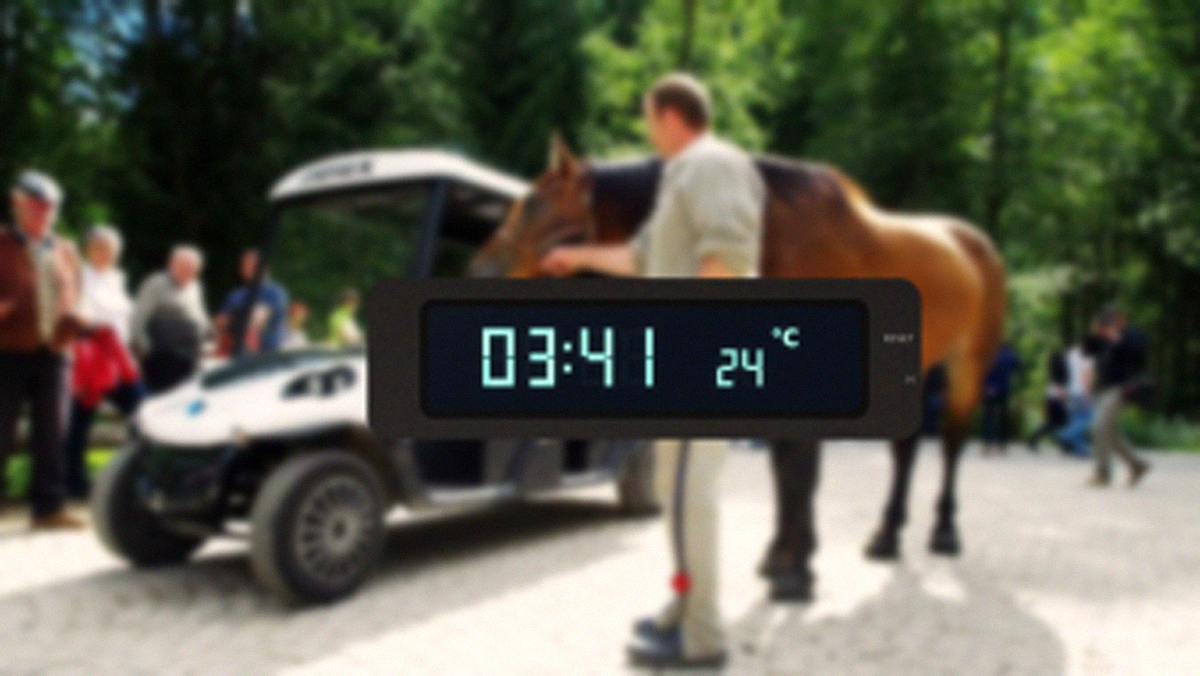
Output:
3.41
